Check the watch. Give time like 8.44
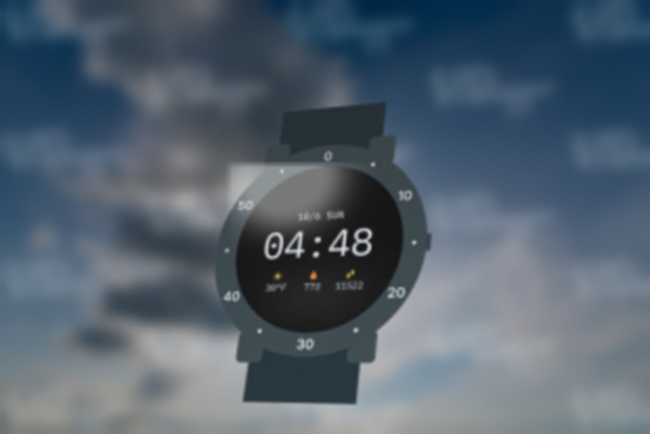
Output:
4.48
